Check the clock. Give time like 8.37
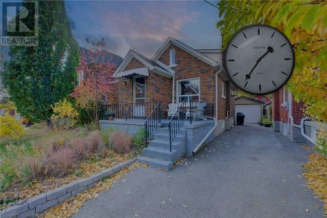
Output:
1.36
